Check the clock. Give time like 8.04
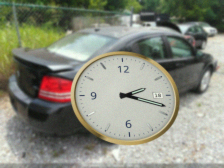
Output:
2.18
